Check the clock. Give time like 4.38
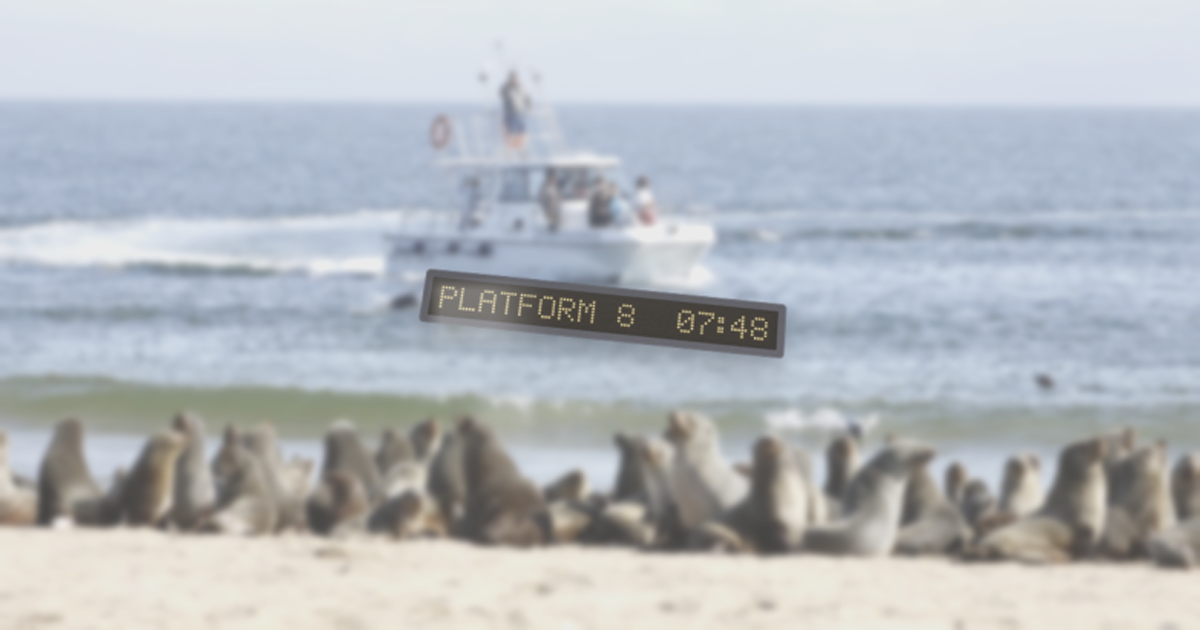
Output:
7.48
